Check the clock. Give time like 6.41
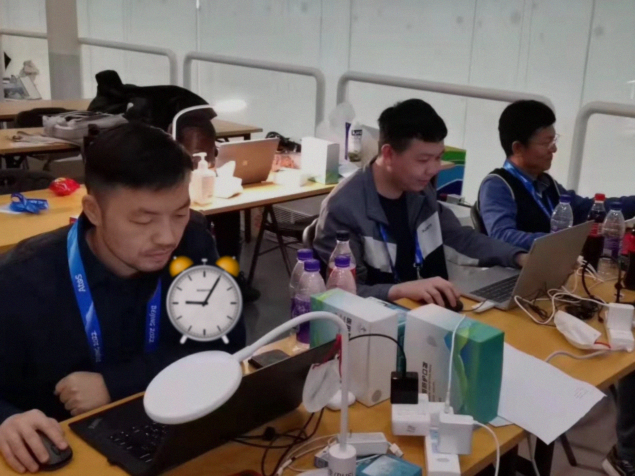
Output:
9.05
